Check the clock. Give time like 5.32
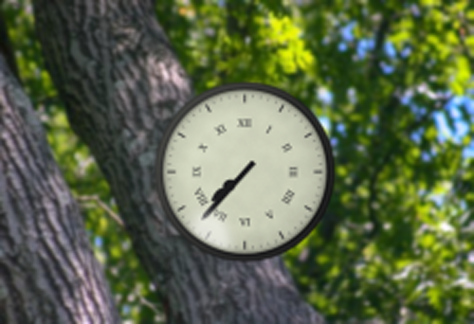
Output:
7.37
